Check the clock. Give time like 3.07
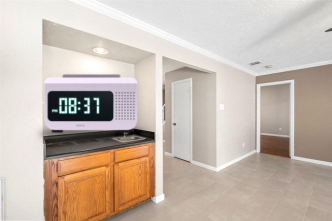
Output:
8.37
